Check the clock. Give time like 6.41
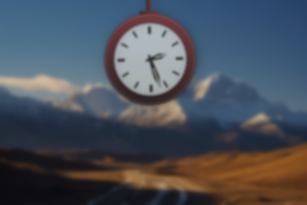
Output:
2.27
